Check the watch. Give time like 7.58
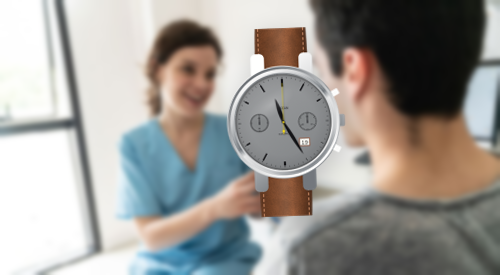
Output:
11.25
